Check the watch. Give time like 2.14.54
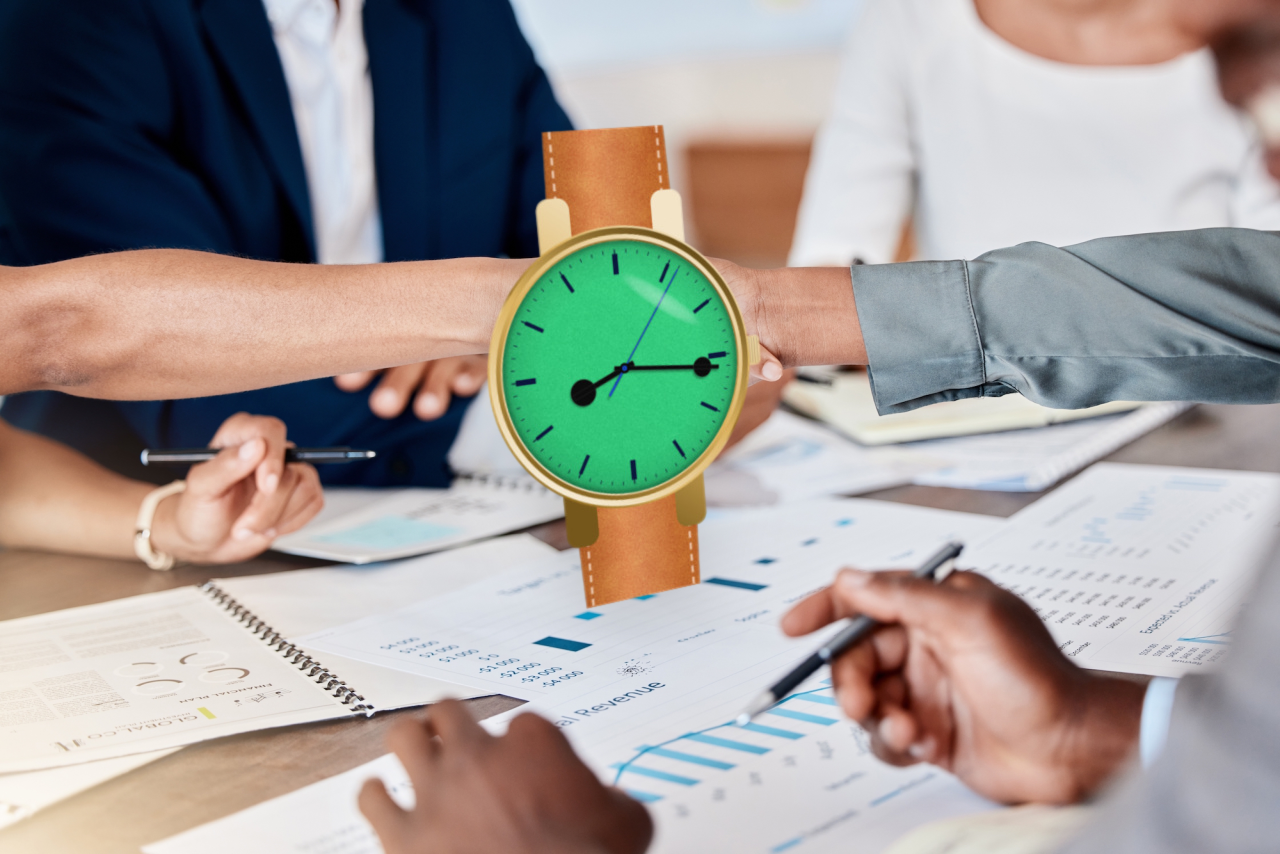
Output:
8.16.06
